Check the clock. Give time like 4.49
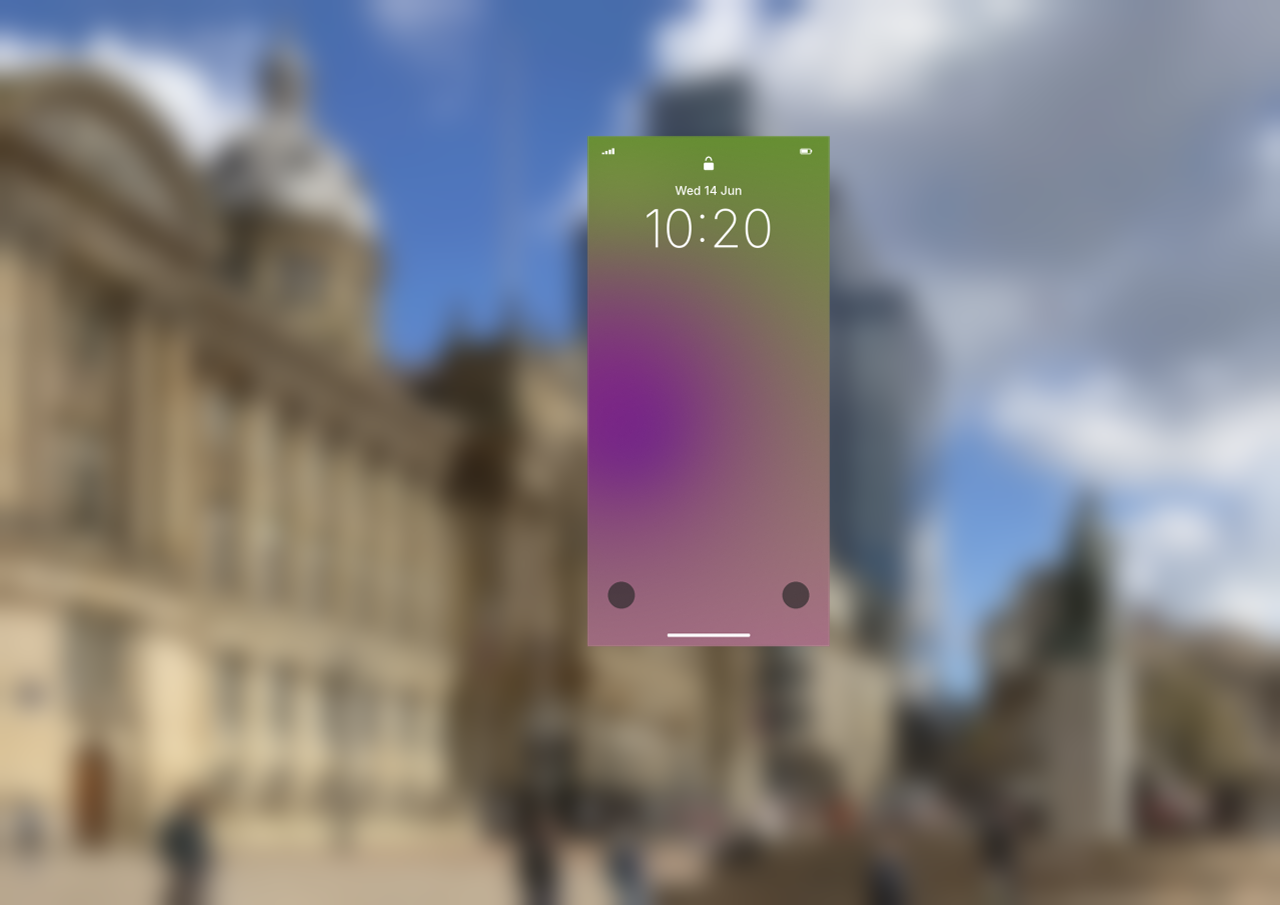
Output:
10.20
